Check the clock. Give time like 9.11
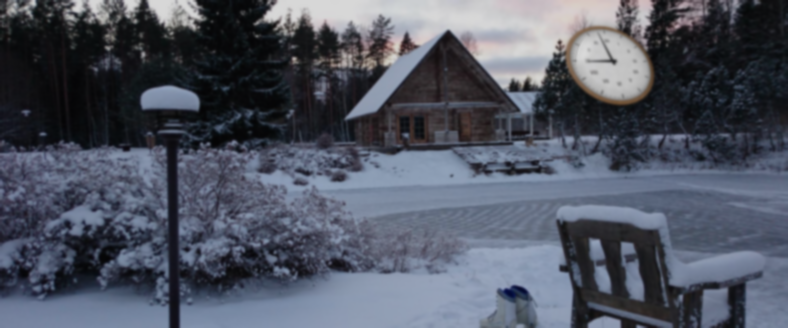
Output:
8.58
